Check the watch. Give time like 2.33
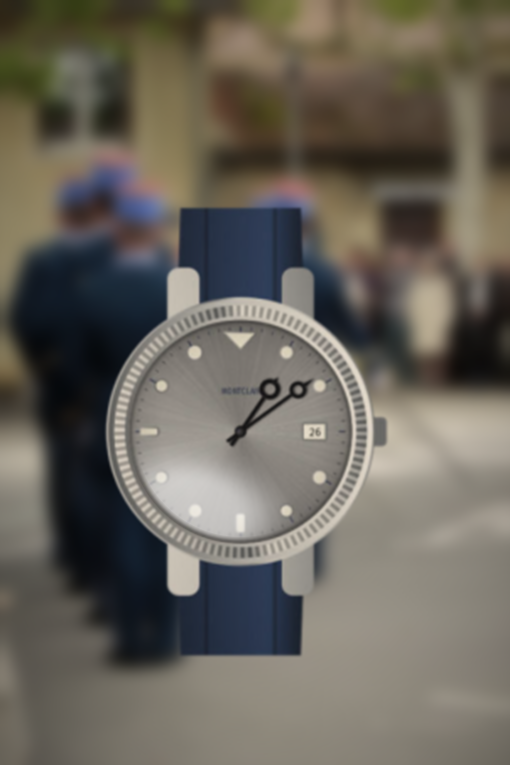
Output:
1.09
